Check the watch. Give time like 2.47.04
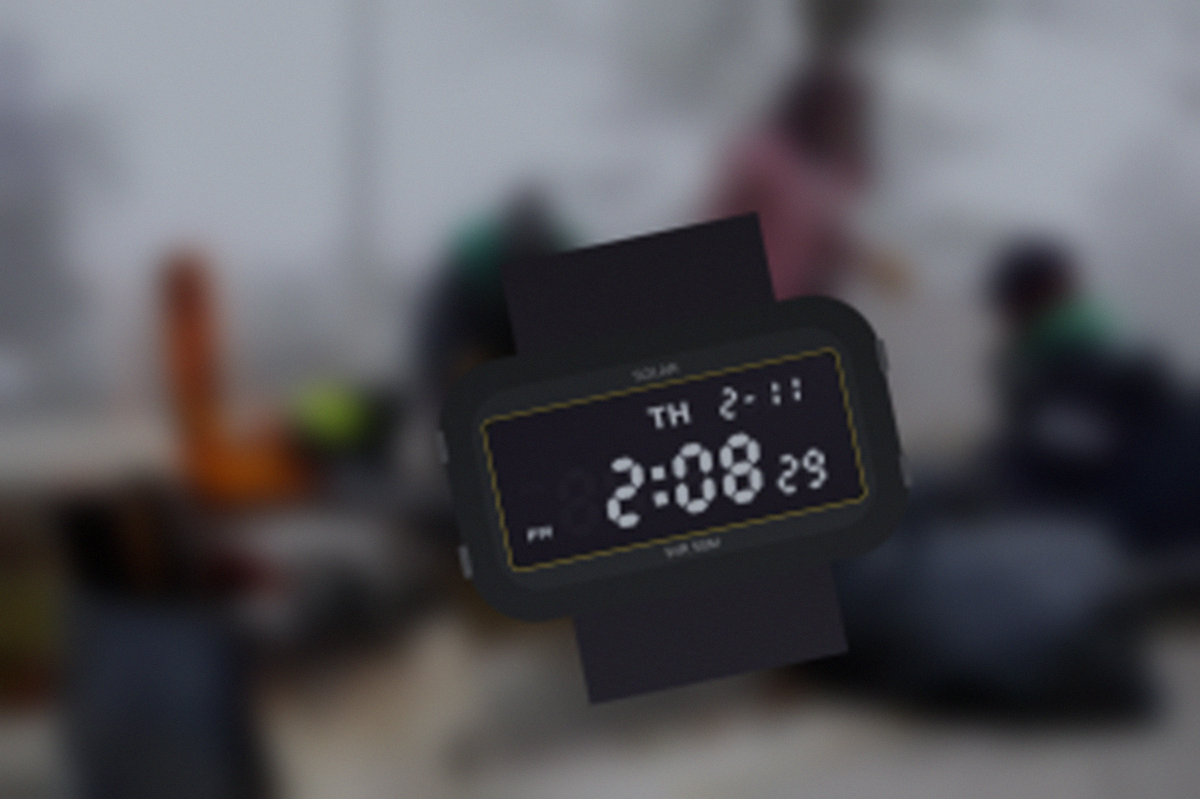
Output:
2.08.29
